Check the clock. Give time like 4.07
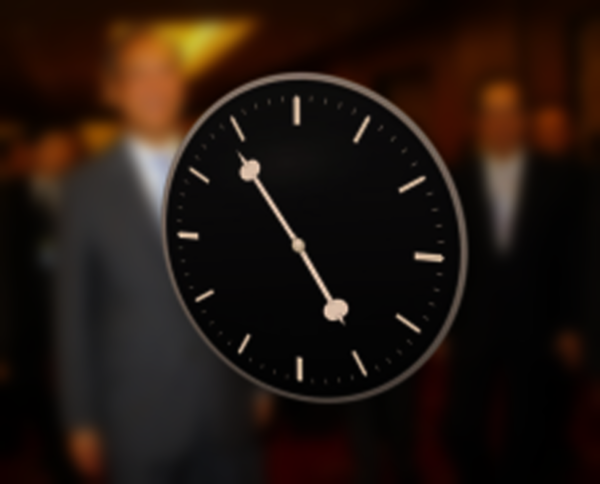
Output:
4.54
